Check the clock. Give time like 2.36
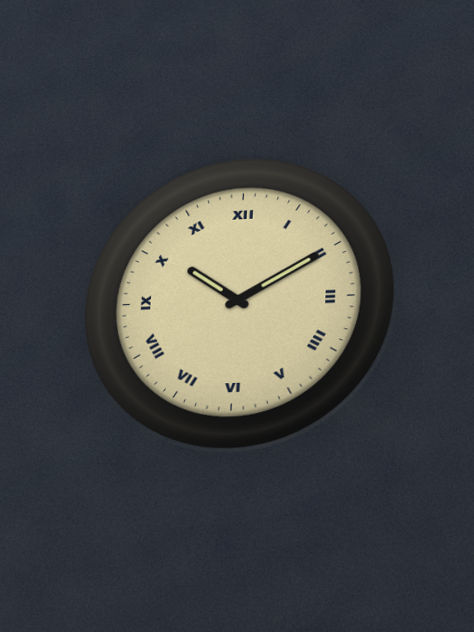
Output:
10.10
